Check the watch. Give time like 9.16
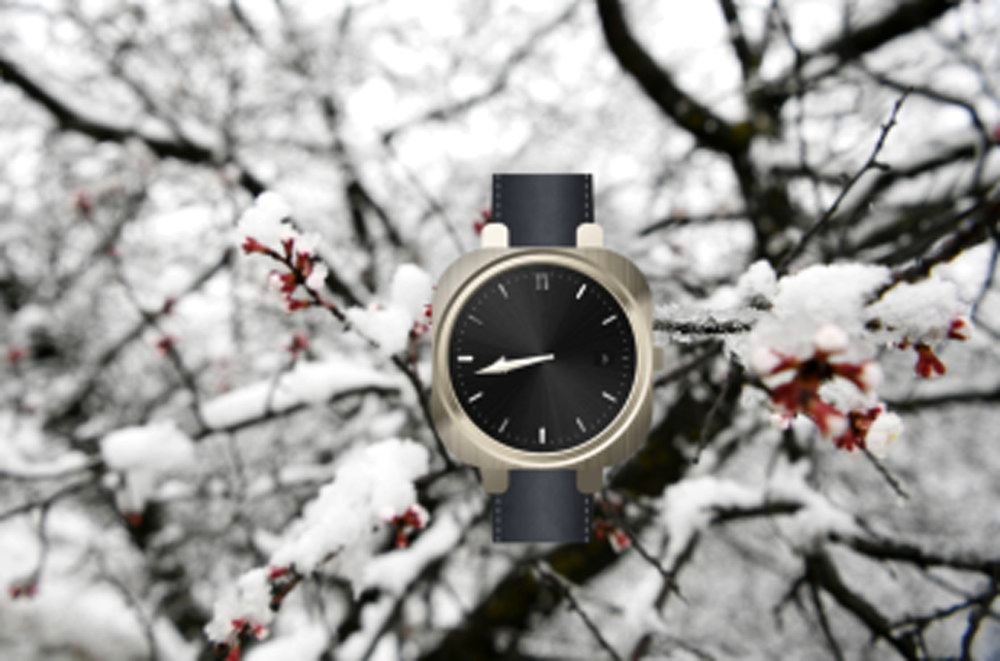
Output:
8.43
